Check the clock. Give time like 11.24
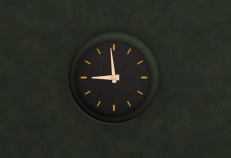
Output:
8.59
